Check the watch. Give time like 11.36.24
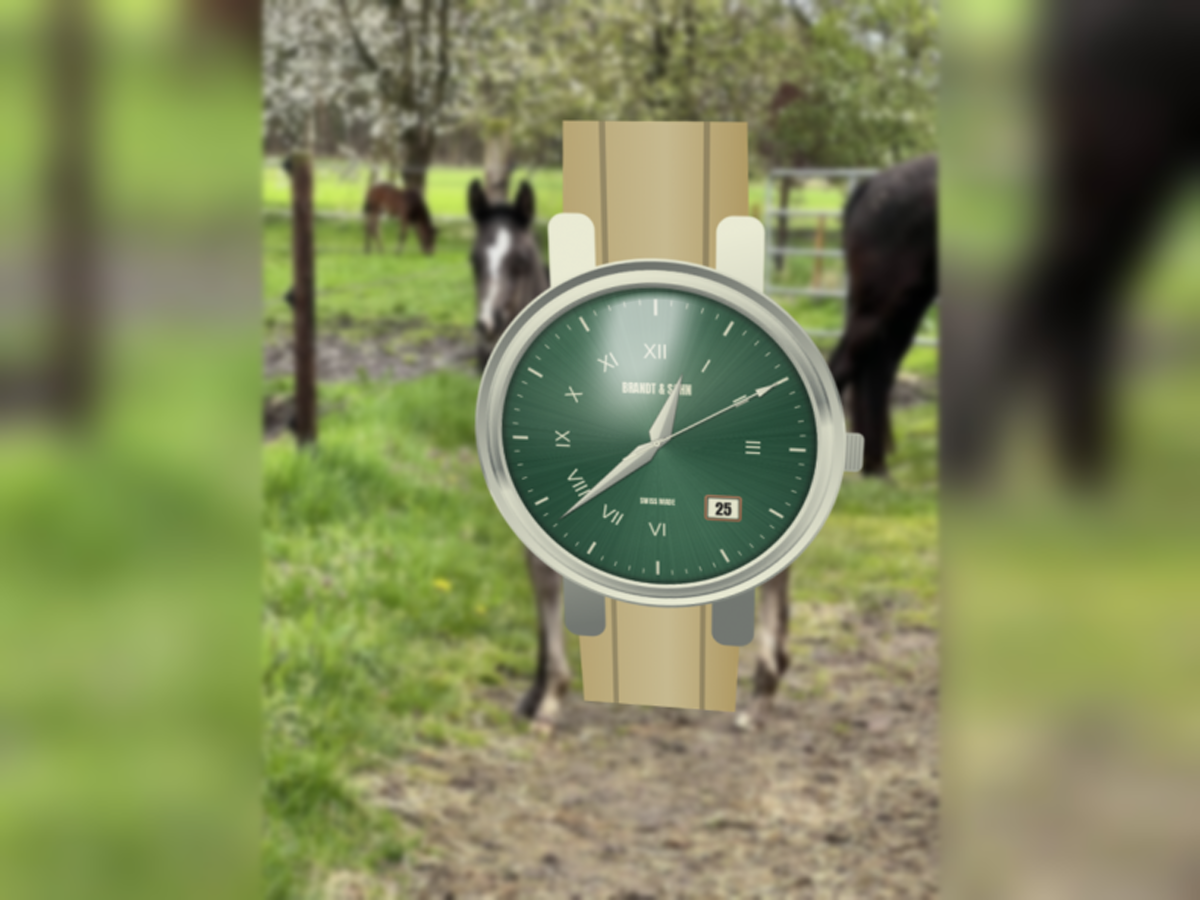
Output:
12.38.10
